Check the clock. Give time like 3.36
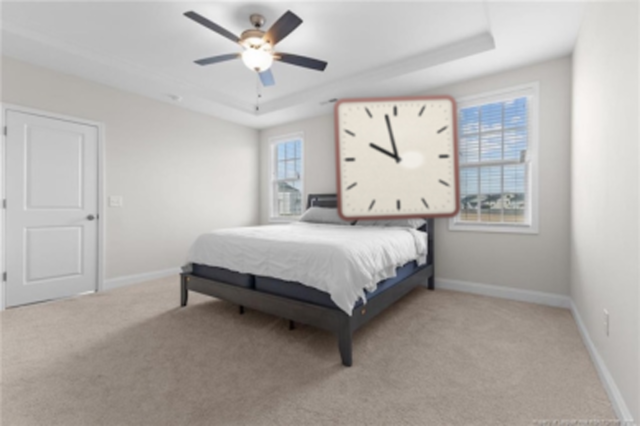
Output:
9.58
